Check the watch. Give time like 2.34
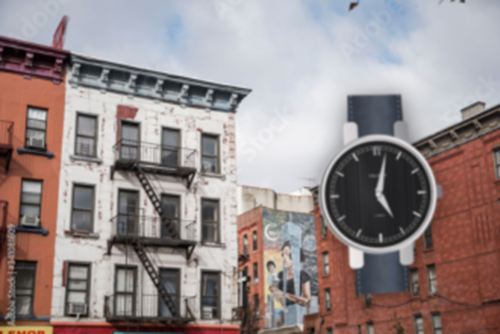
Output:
5.02
